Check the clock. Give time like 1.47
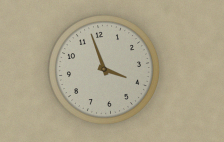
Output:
3.58
